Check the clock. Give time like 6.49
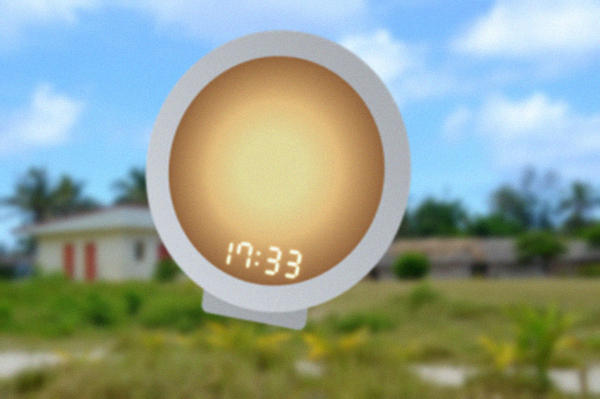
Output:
17.33
